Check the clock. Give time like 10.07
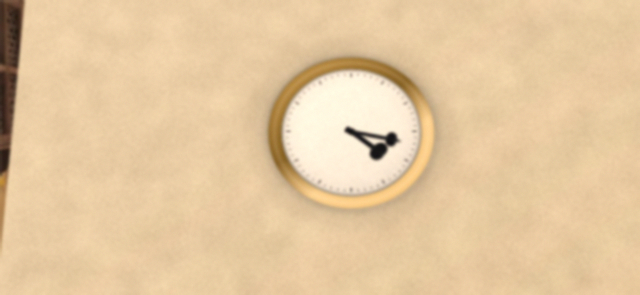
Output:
4.17
